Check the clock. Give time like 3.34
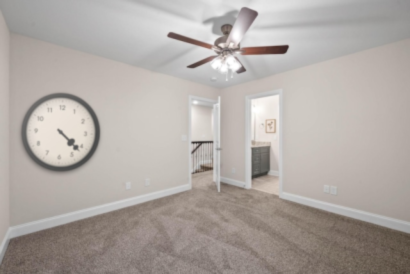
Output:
4.22
